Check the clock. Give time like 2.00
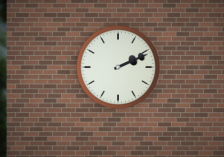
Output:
2.11
